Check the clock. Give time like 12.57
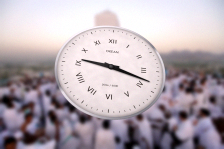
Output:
9.18
